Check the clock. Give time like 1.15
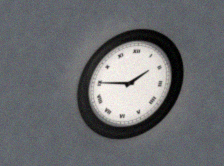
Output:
1.45
